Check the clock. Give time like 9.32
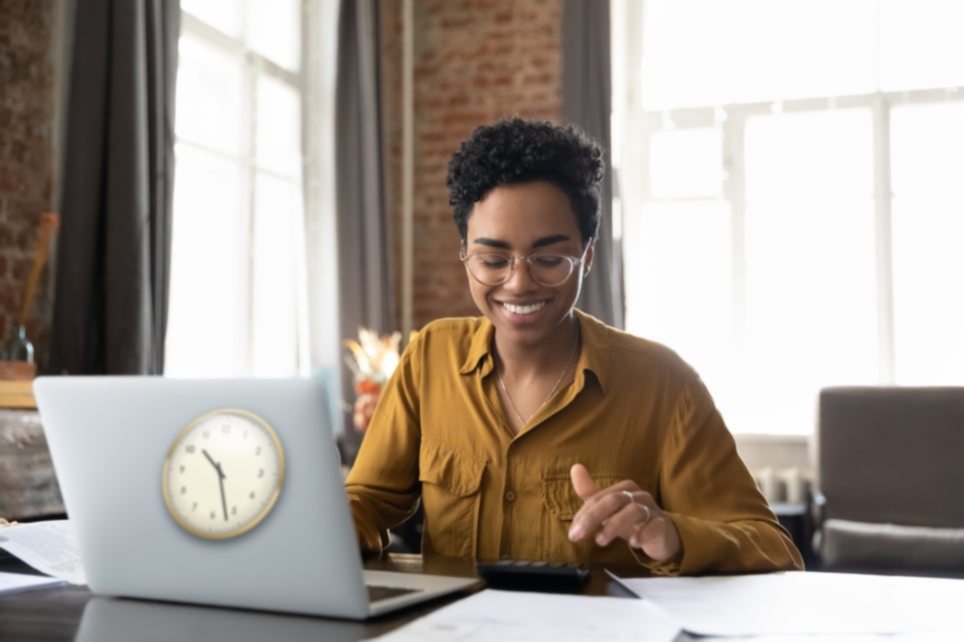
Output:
10.27
